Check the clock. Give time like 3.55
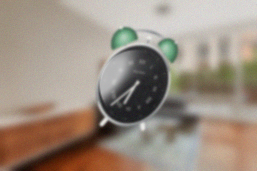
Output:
6.37
